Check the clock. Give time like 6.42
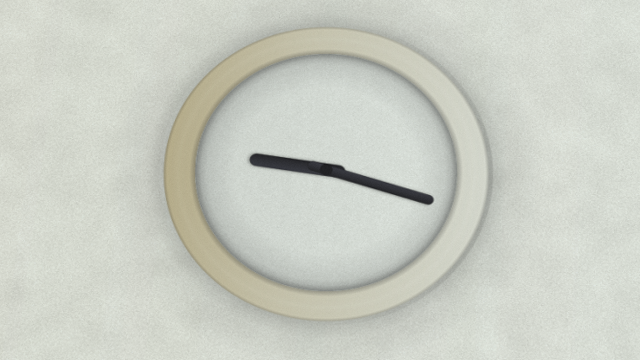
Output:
9.18
